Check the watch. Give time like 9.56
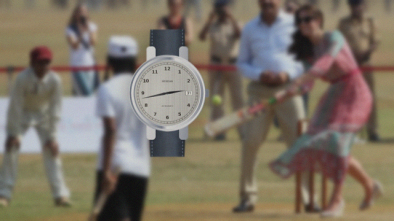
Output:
2.43
